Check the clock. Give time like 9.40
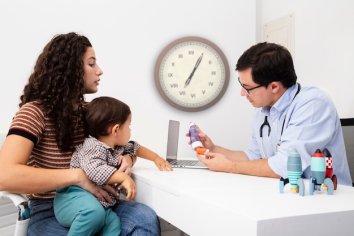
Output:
7.05
